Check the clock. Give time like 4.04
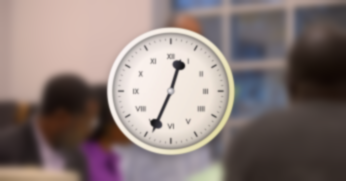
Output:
12.34
